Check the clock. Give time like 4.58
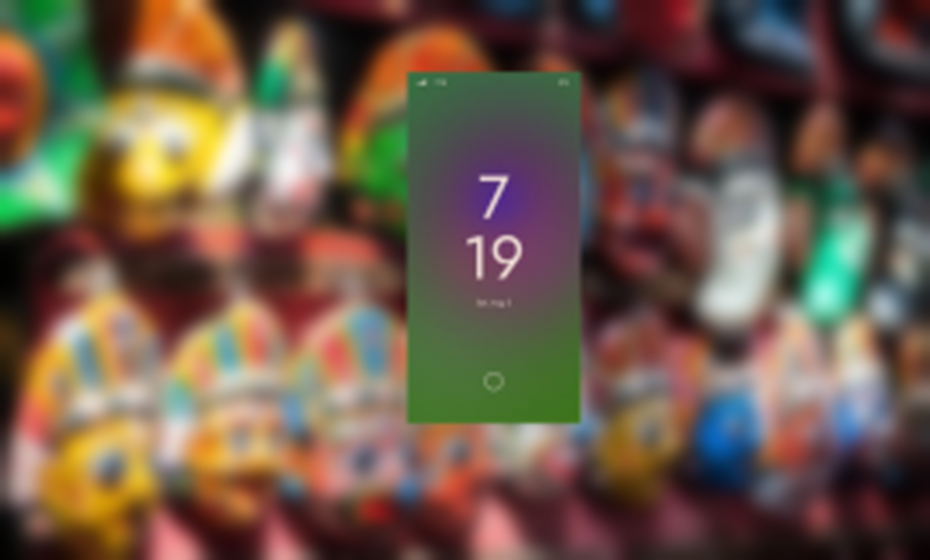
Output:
7.19
